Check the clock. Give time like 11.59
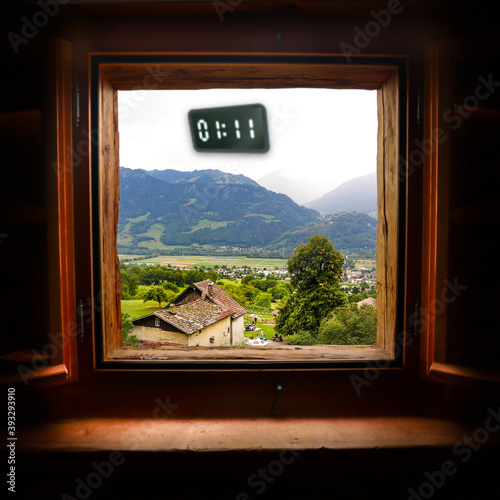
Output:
1.11
